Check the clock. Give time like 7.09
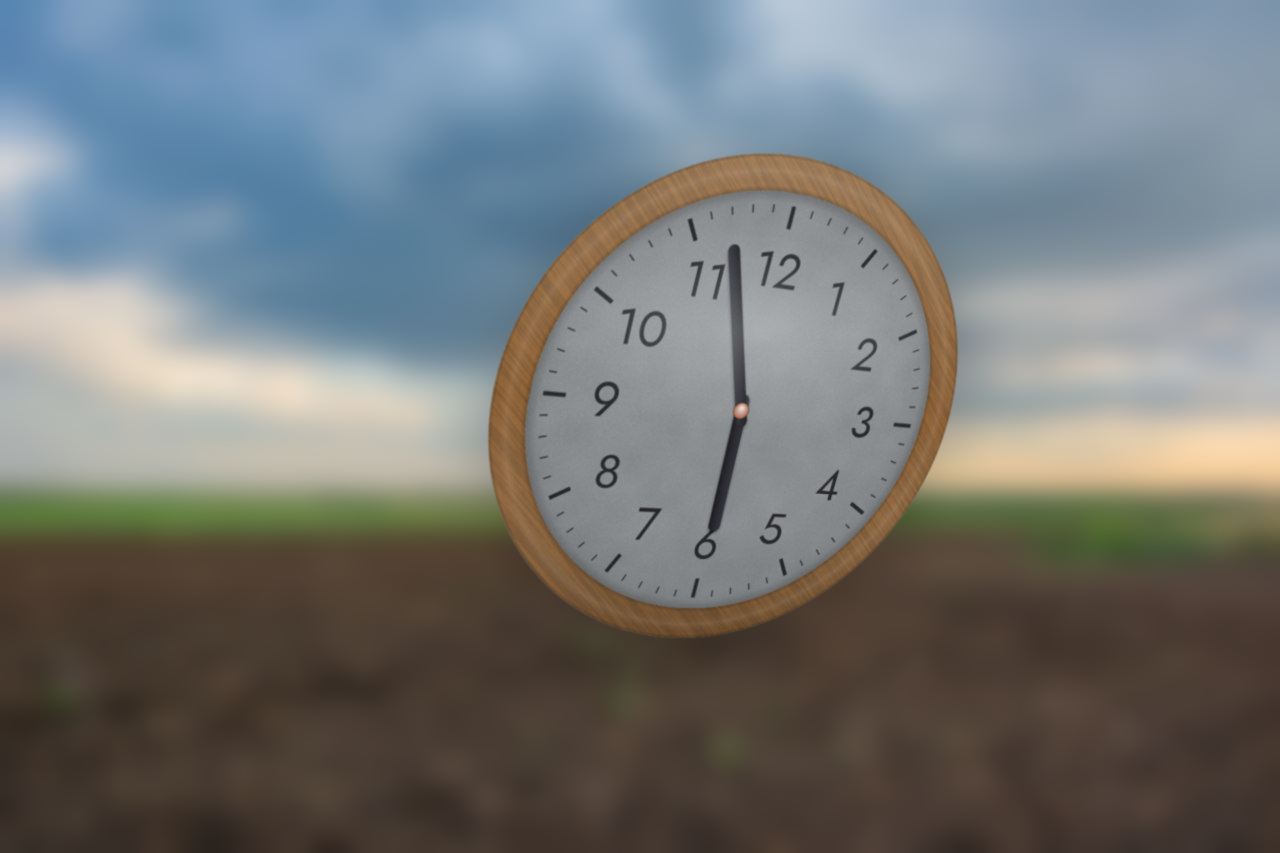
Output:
5.57
